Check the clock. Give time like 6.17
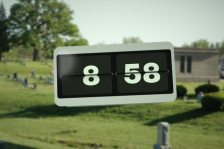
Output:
8.58
